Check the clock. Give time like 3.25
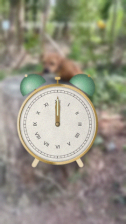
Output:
12.00
